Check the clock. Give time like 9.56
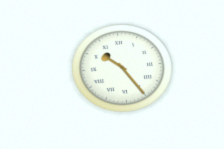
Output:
10.25
